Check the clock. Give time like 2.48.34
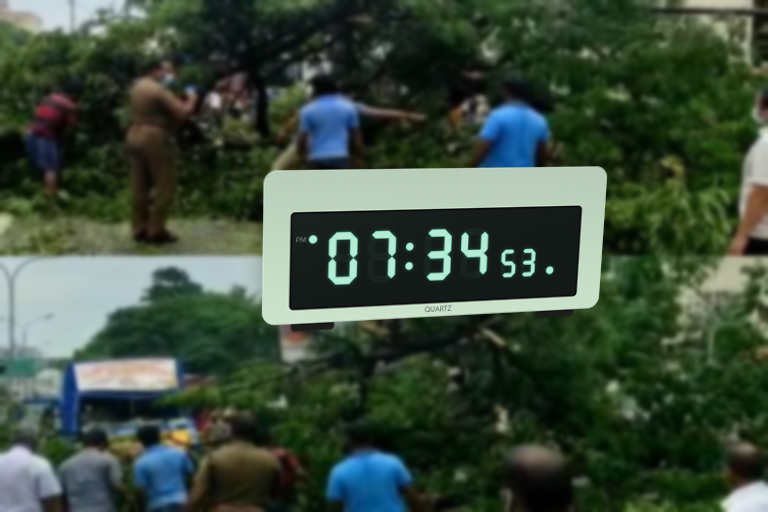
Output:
7.34.53
